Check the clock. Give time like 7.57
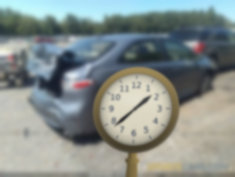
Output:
1.38
